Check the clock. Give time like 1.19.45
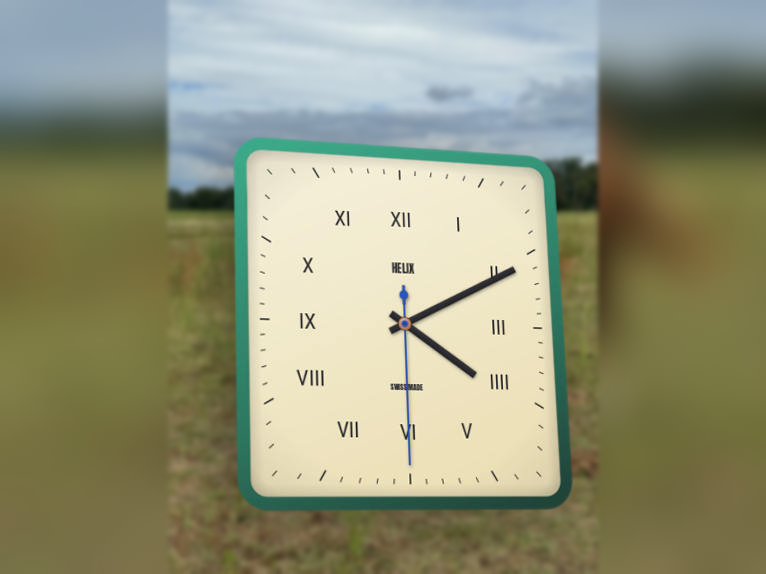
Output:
4.10.30
